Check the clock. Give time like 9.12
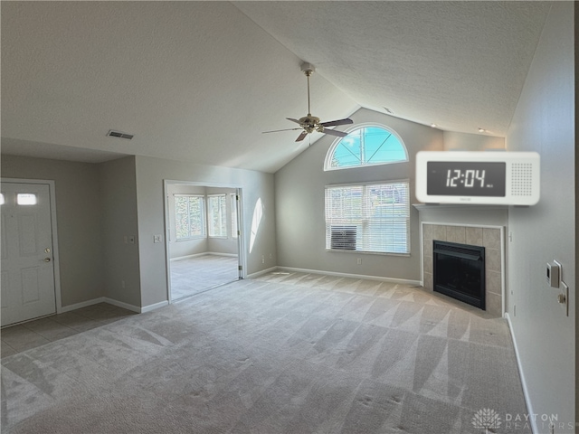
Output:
12.04
